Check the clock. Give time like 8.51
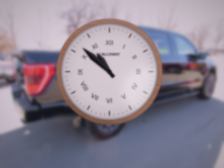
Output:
10.52
